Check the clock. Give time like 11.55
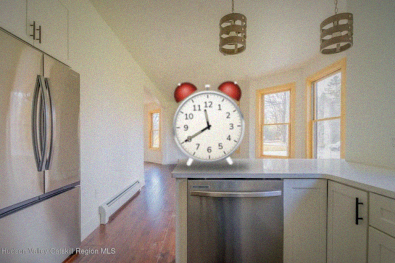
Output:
11.40
